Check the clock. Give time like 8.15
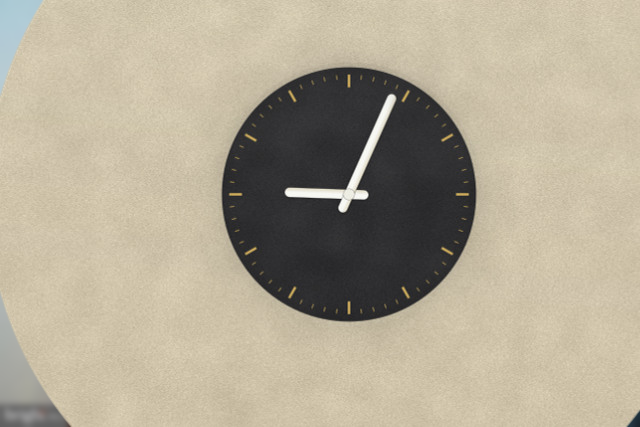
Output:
9.04
